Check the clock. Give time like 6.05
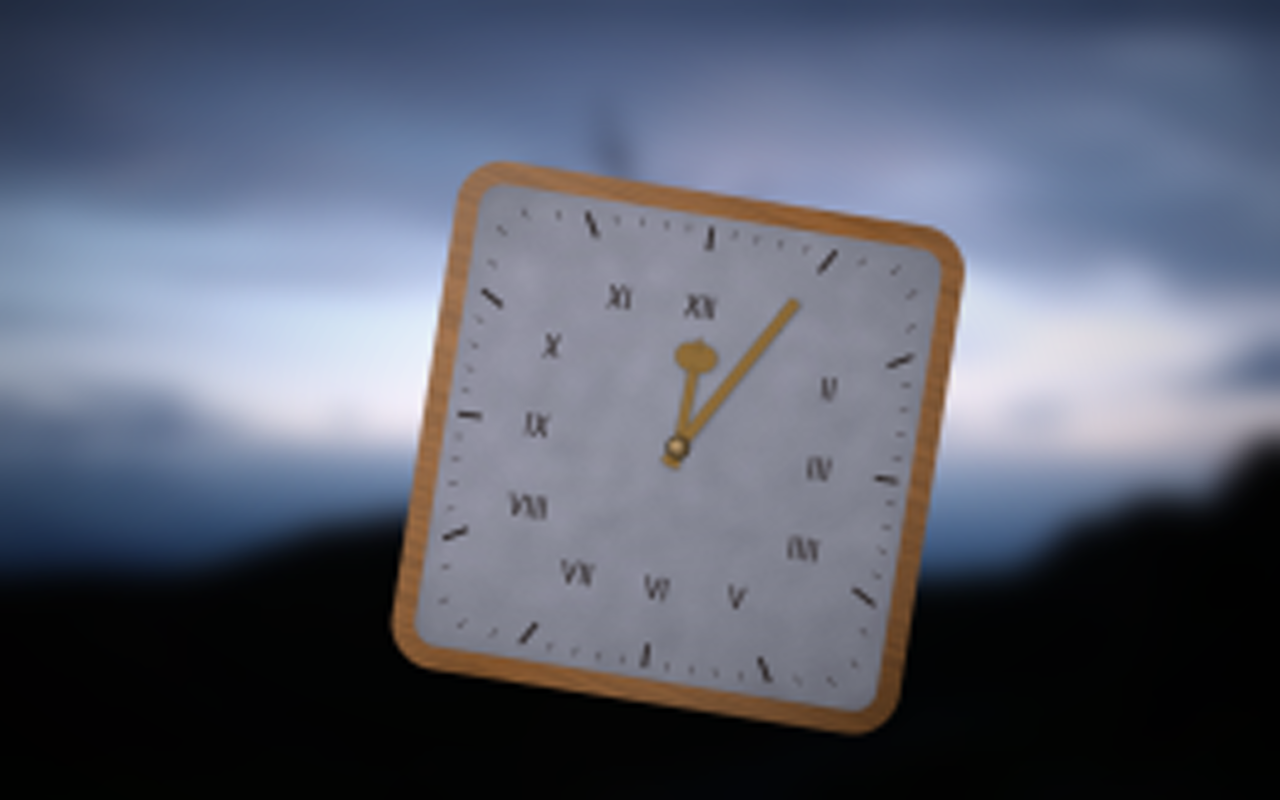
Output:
12.05
